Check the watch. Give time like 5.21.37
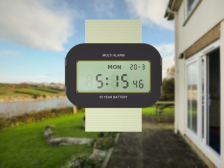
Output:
5.15.46
